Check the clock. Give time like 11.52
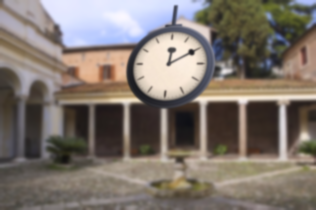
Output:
12.10
